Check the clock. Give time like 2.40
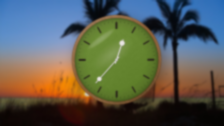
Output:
12.37
